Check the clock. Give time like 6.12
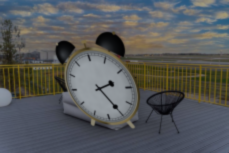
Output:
2.25
